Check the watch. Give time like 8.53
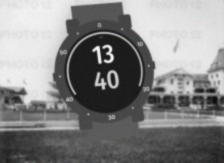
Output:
13.40
